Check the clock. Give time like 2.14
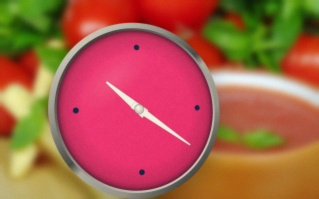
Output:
10.21
